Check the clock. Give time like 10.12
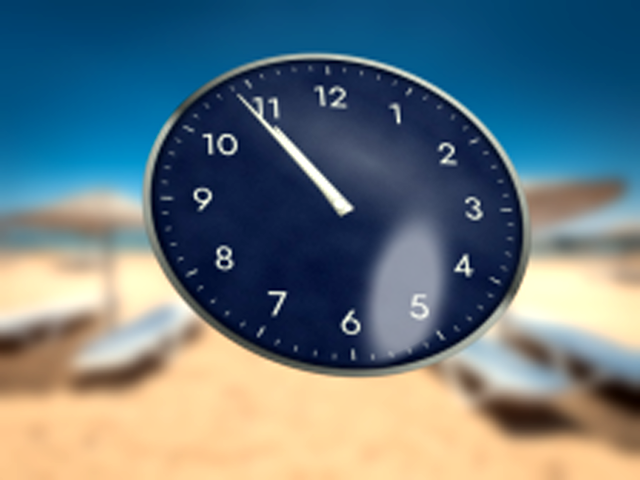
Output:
10.54
